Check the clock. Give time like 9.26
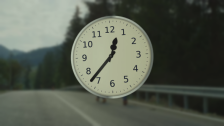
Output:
12.37
